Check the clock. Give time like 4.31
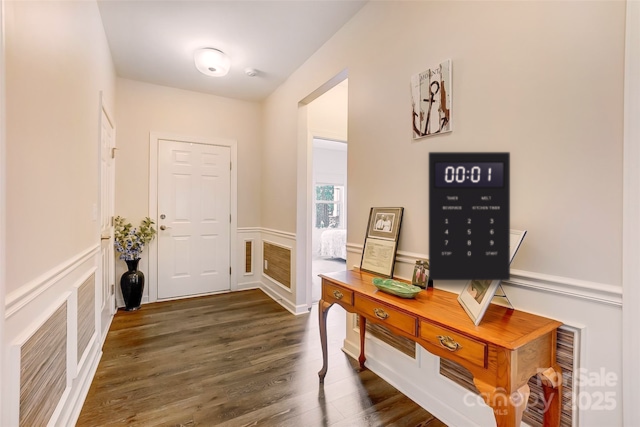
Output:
0.01
